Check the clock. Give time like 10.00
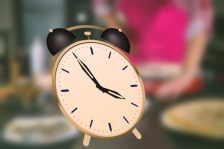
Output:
3.55
